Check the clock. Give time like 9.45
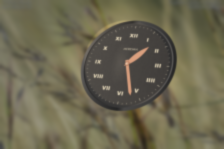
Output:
1.27
